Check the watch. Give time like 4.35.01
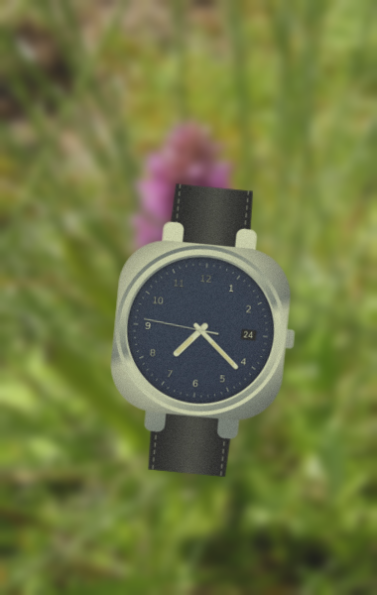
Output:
7.21.46
